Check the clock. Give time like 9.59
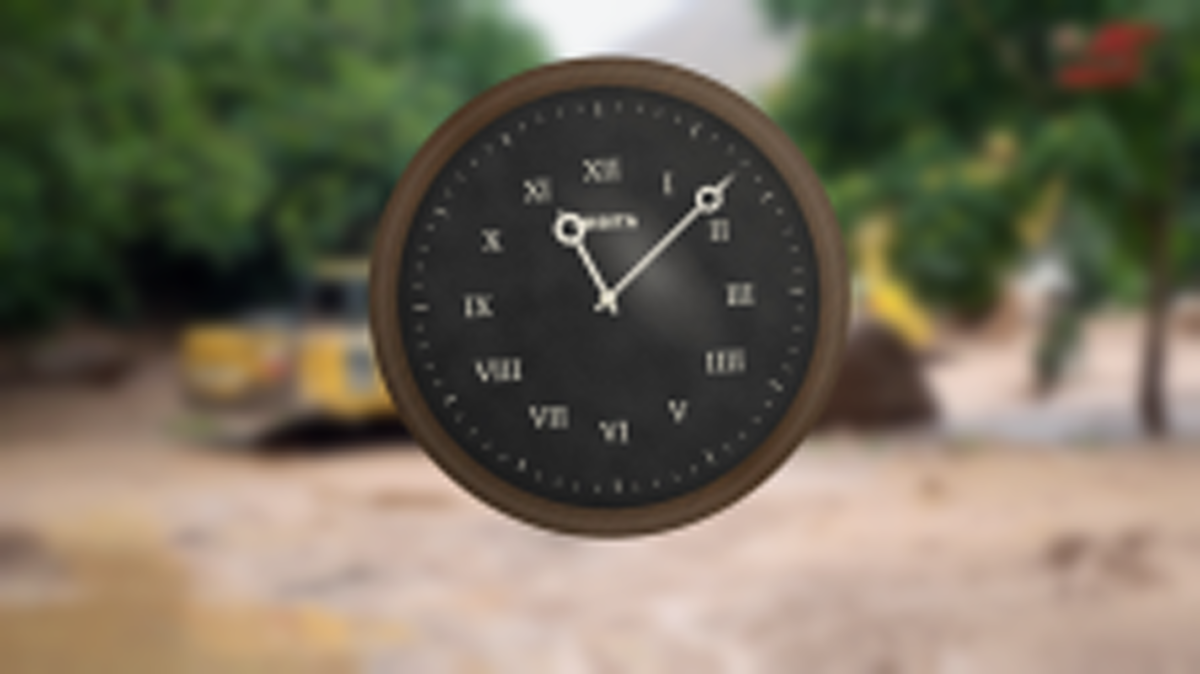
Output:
11.08
